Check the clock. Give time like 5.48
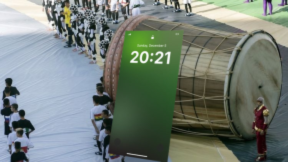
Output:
20.21
